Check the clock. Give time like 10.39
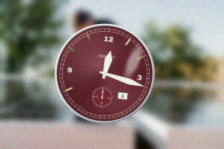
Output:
12.17
